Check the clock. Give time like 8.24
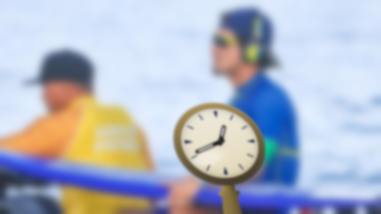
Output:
12.41
